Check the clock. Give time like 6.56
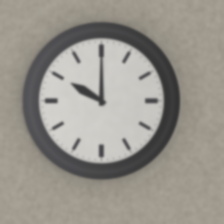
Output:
10.00
